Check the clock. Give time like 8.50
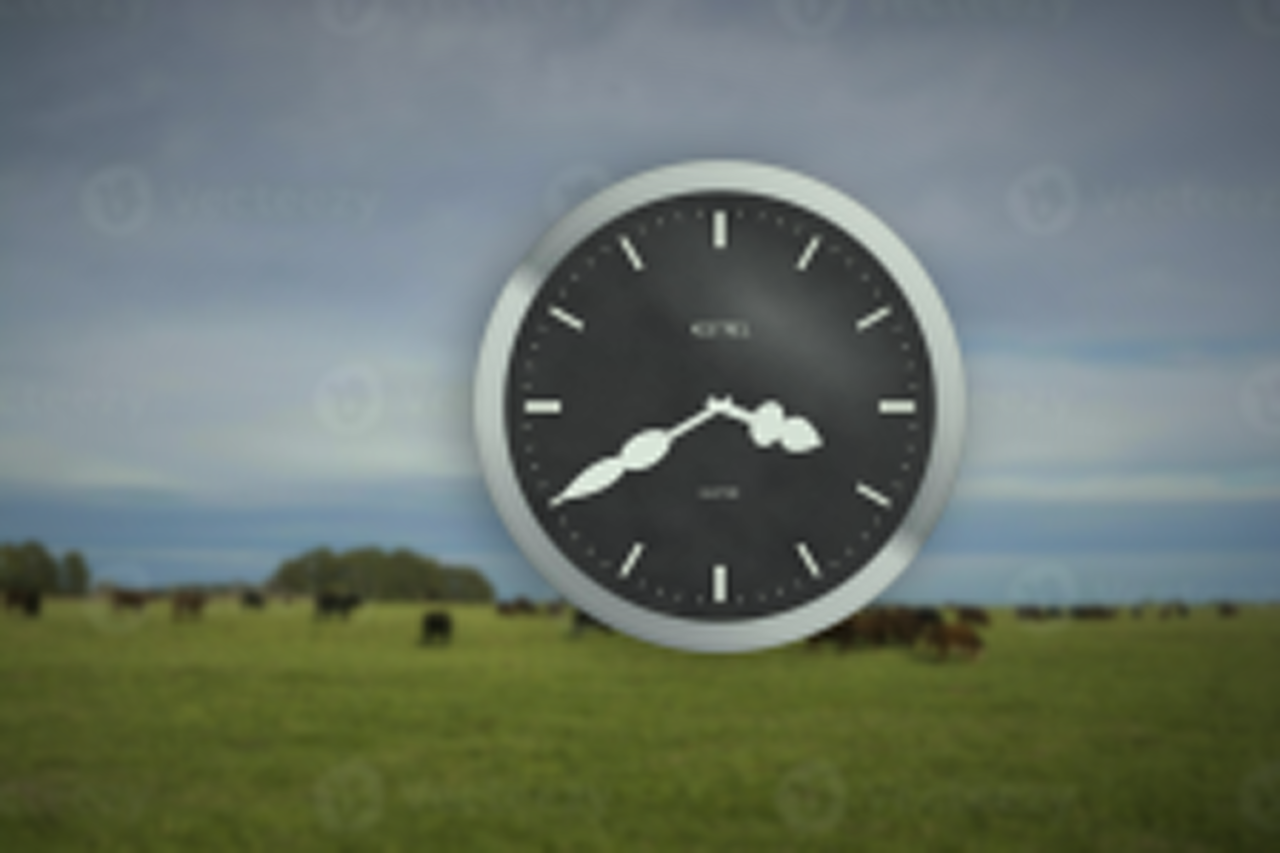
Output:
3.40
